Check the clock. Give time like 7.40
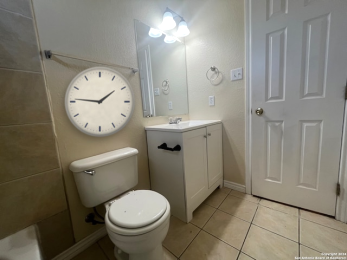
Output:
1.46
